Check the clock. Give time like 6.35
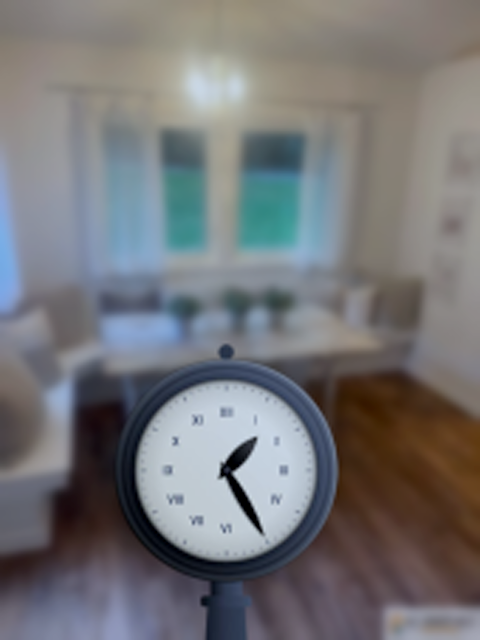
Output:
1.25
